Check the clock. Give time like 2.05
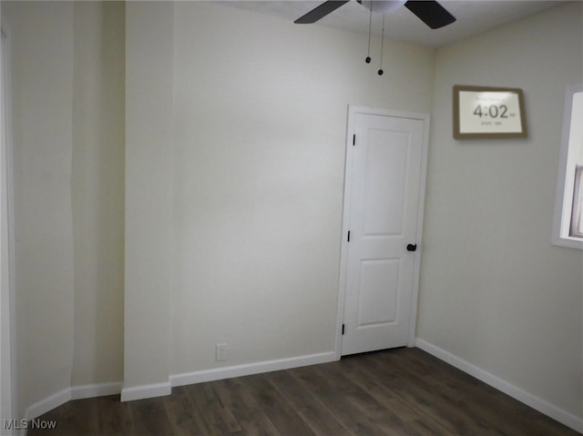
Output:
4.02
